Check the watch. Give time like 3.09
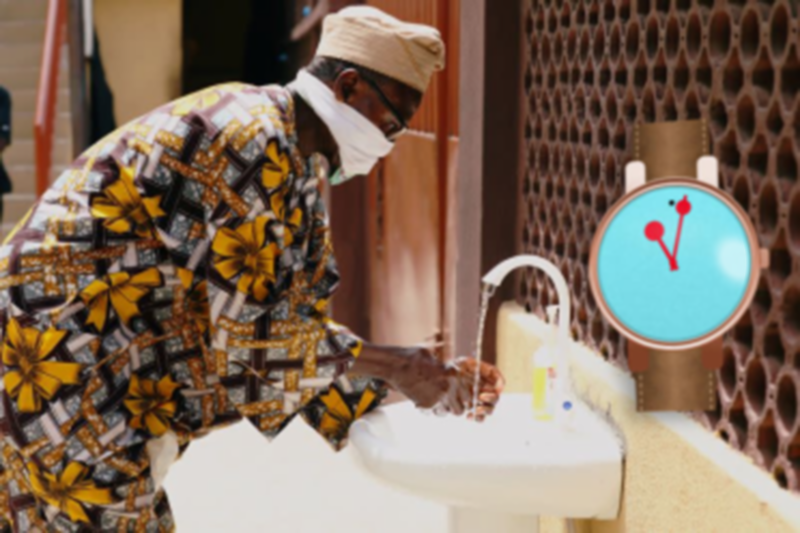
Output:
11.02
